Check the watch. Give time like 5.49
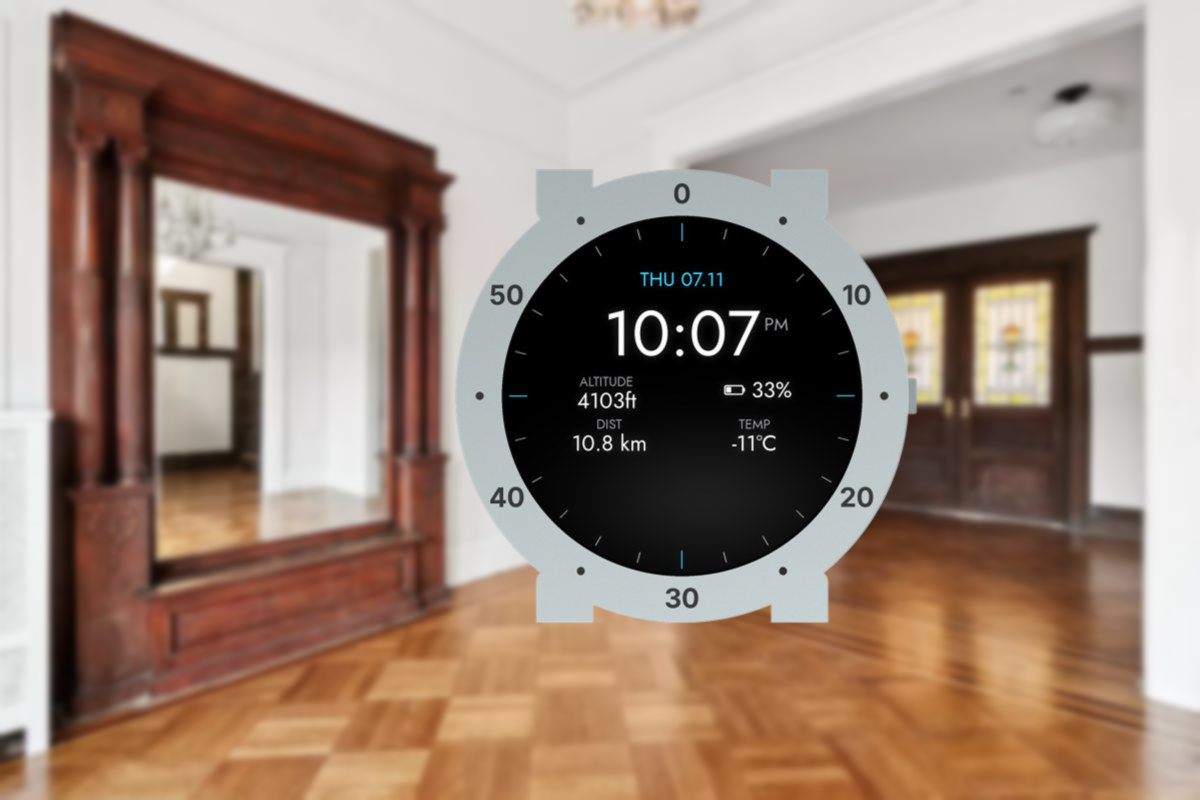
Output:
10.07
